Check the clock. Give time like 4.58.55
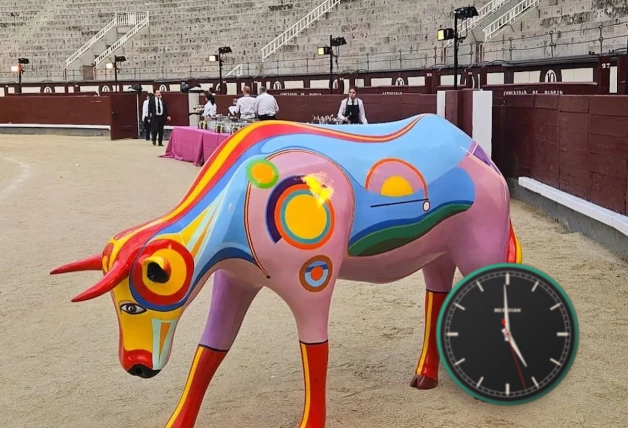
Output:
4.59.27
